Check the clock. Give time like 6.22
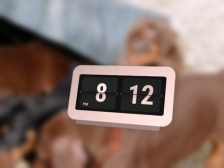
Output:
8.12
